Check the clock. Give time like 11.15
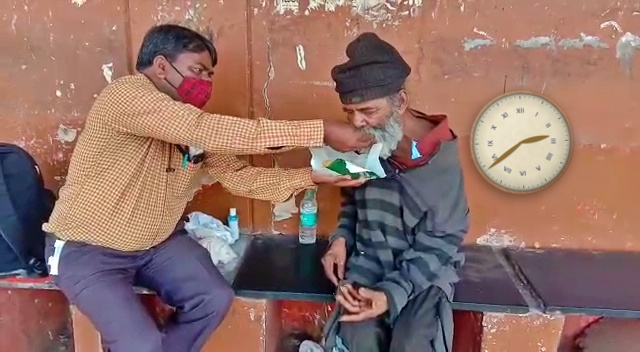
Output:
2.39
